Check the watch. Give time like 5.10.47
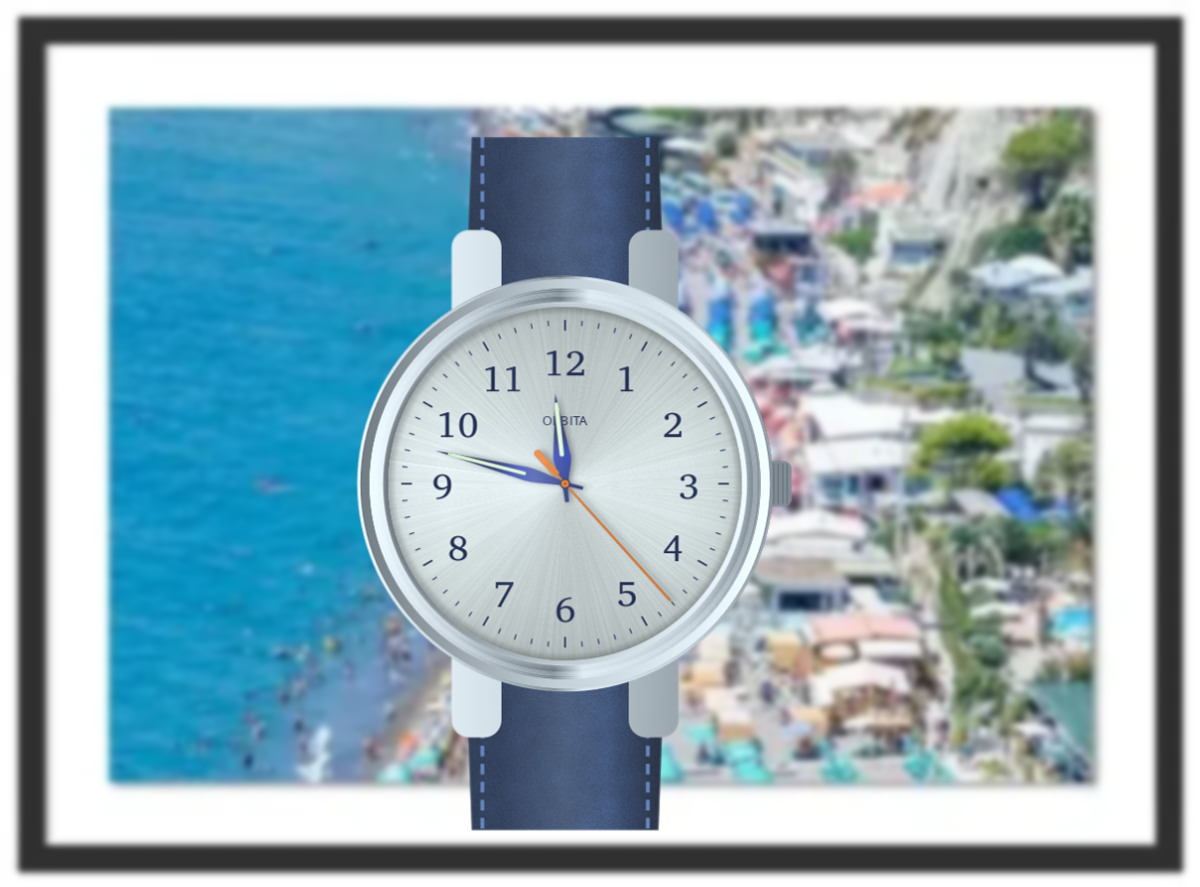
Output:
11.47.23
